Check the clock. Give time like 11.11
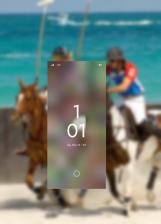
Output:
1.01
